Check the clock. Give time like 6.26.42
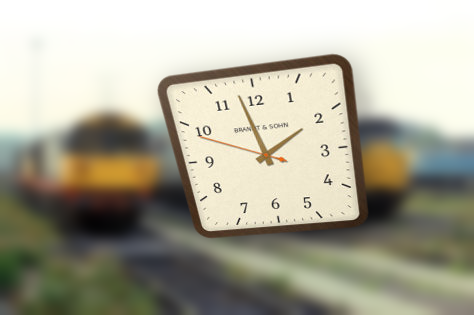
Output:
1.57.49
